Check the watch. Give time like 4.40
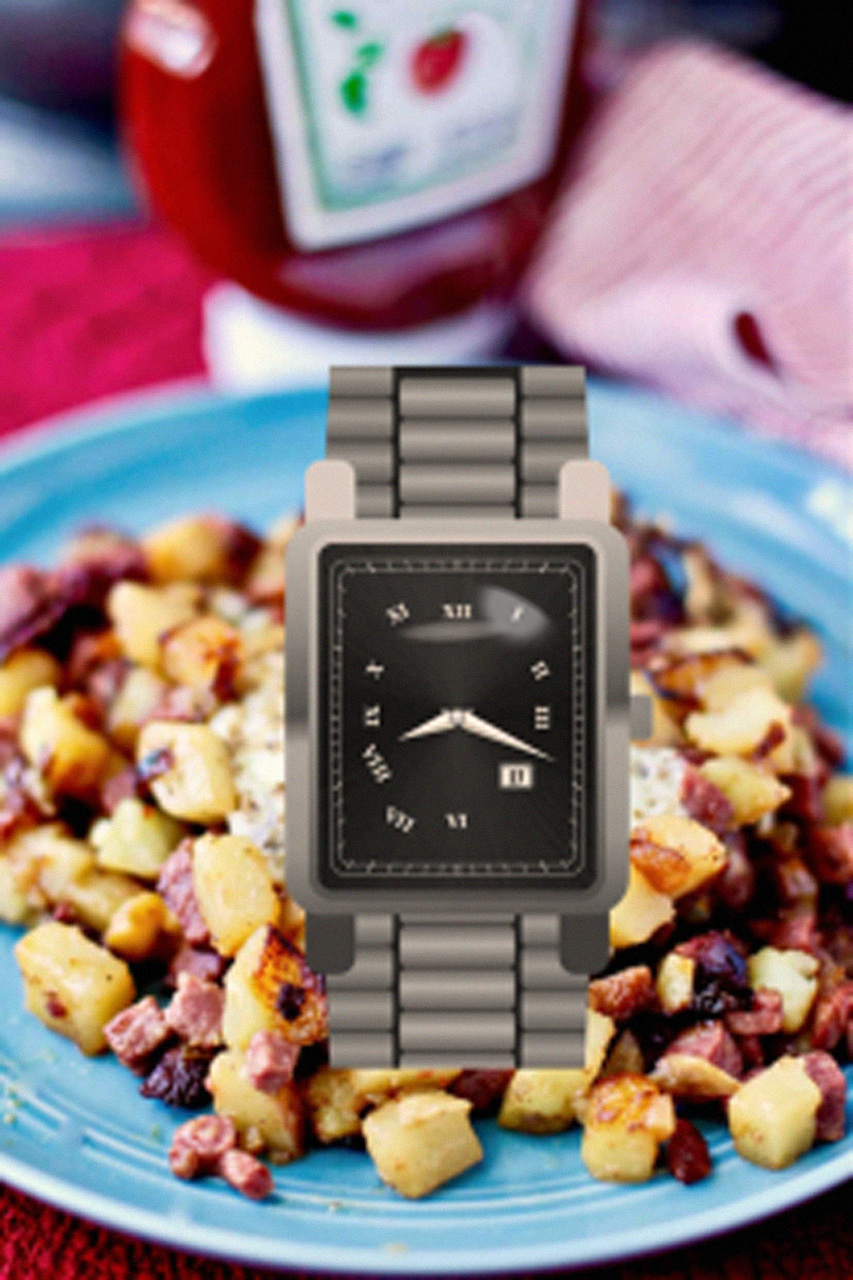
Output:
8.19
